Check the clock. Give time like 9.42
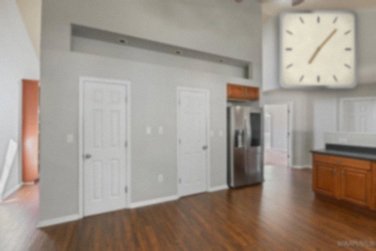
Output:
7.07
